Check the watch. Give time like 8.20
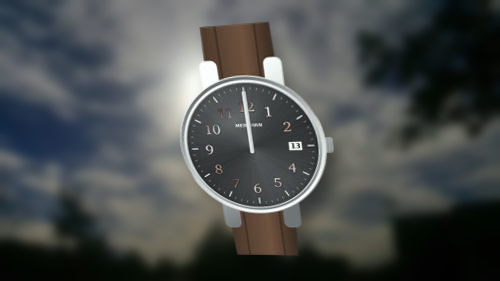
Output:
12.00
